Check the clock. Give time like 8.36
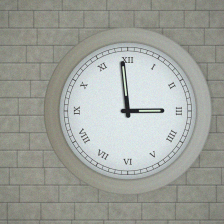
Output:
2.59
